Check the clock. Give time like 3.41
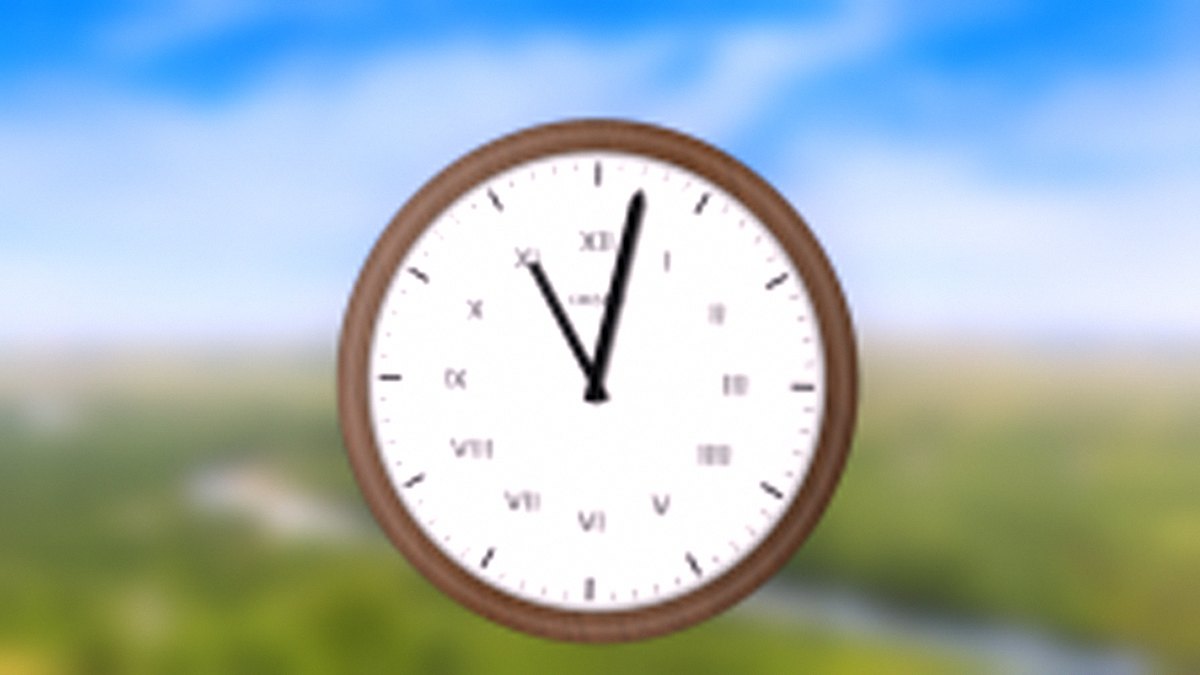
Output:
11.02
